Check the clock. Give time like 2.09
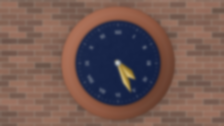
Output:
4.26
